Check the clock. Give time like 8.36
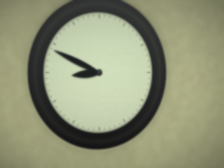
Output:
8.49
